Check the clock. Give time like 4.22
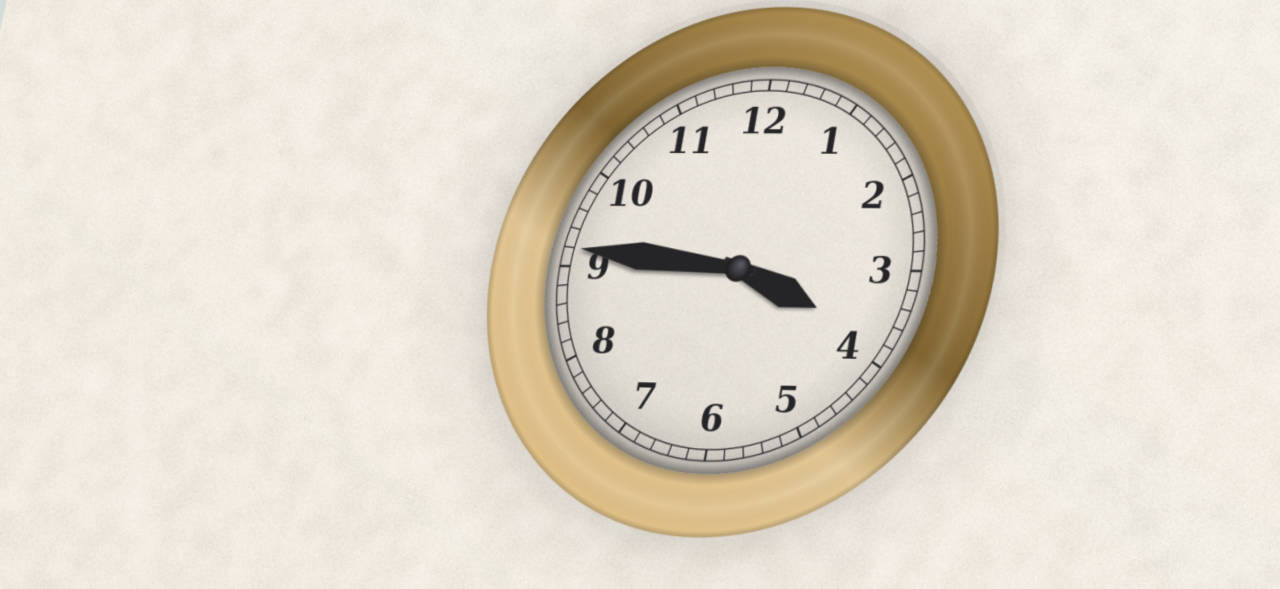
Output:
3.46
